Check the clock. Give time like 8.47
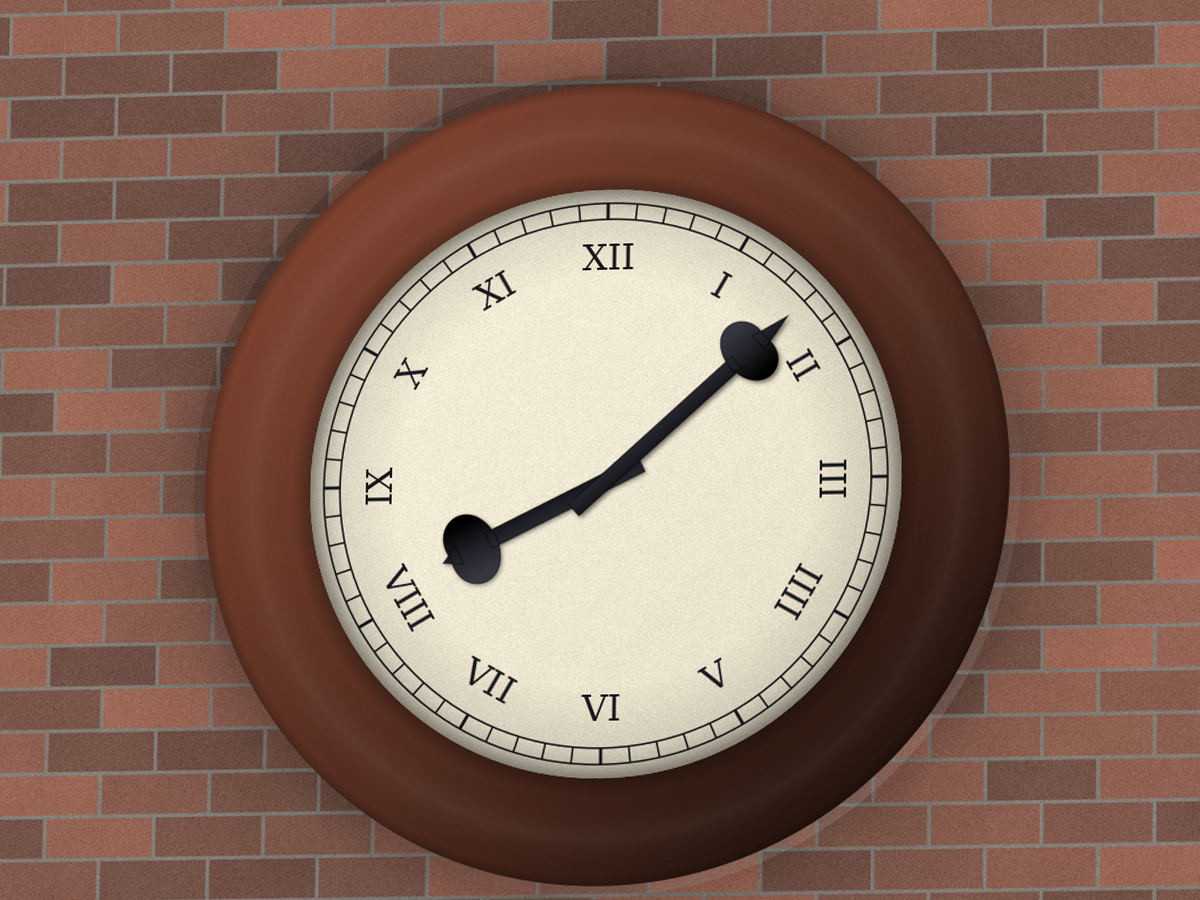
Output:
8.08
